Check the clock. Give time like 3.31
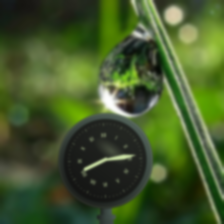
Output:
8.14
